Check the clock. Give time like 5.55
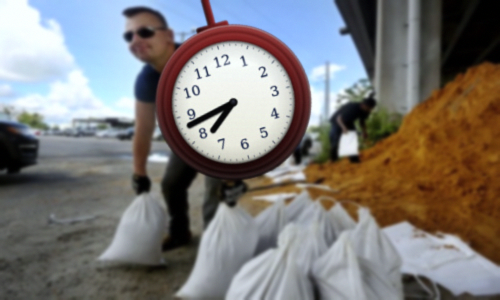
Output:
7.43
